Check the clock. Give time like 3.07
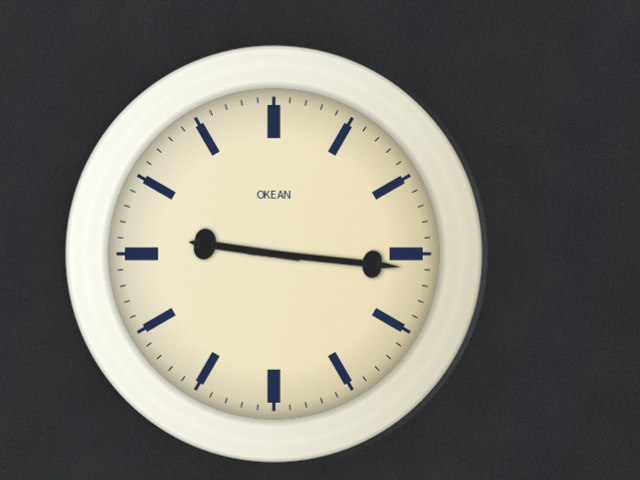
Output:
9.16
